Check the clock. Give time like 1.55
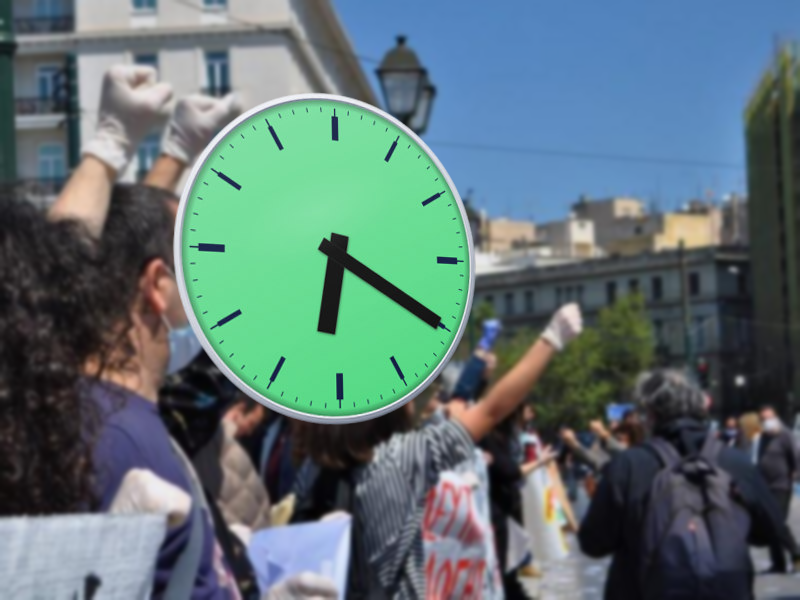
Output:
6.20
